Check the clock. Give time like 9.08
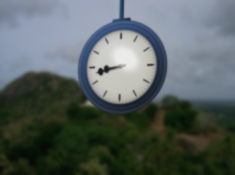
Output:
8.43
